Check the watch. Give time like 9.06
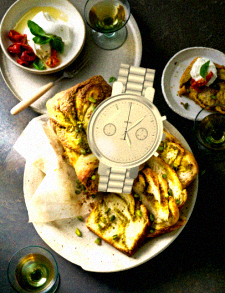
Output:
5.07
